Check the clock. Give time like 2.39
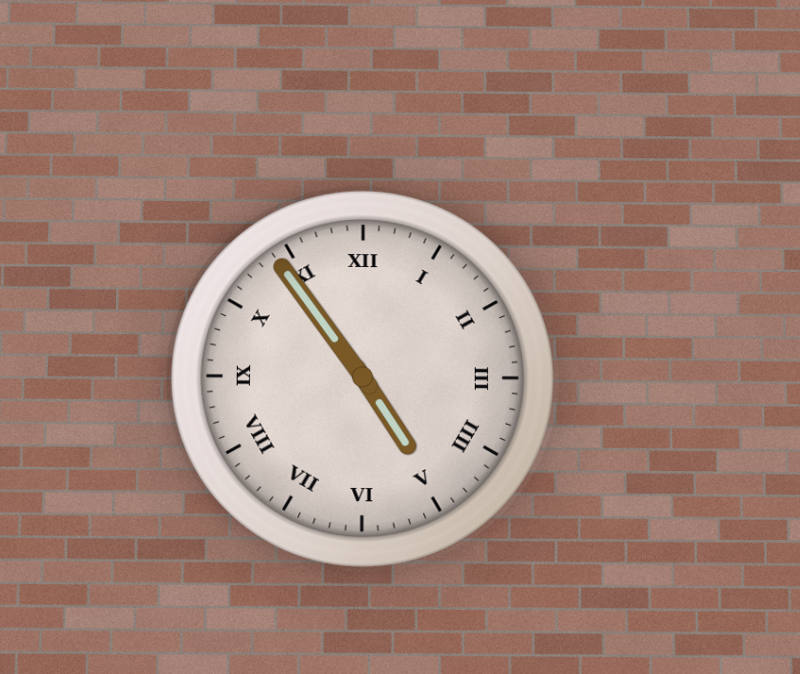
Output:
4.54
